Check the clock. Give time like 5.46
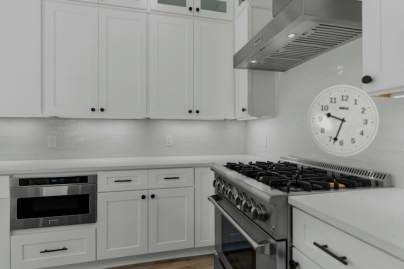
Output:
9.33
